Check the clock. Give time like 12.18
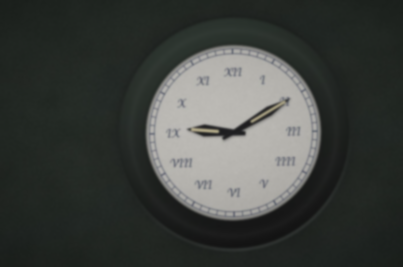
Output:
9.10
